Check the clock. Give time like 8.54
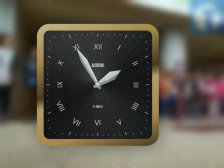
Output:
1.55
